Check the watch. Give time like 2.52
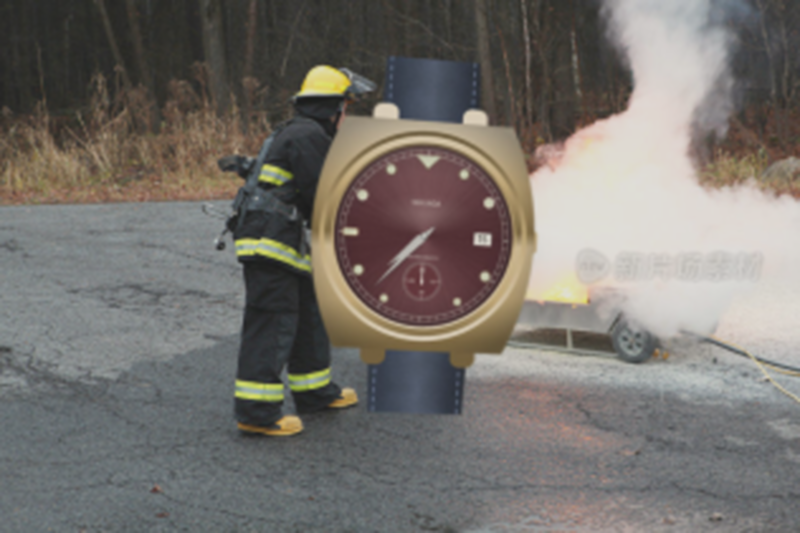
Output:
7.37
